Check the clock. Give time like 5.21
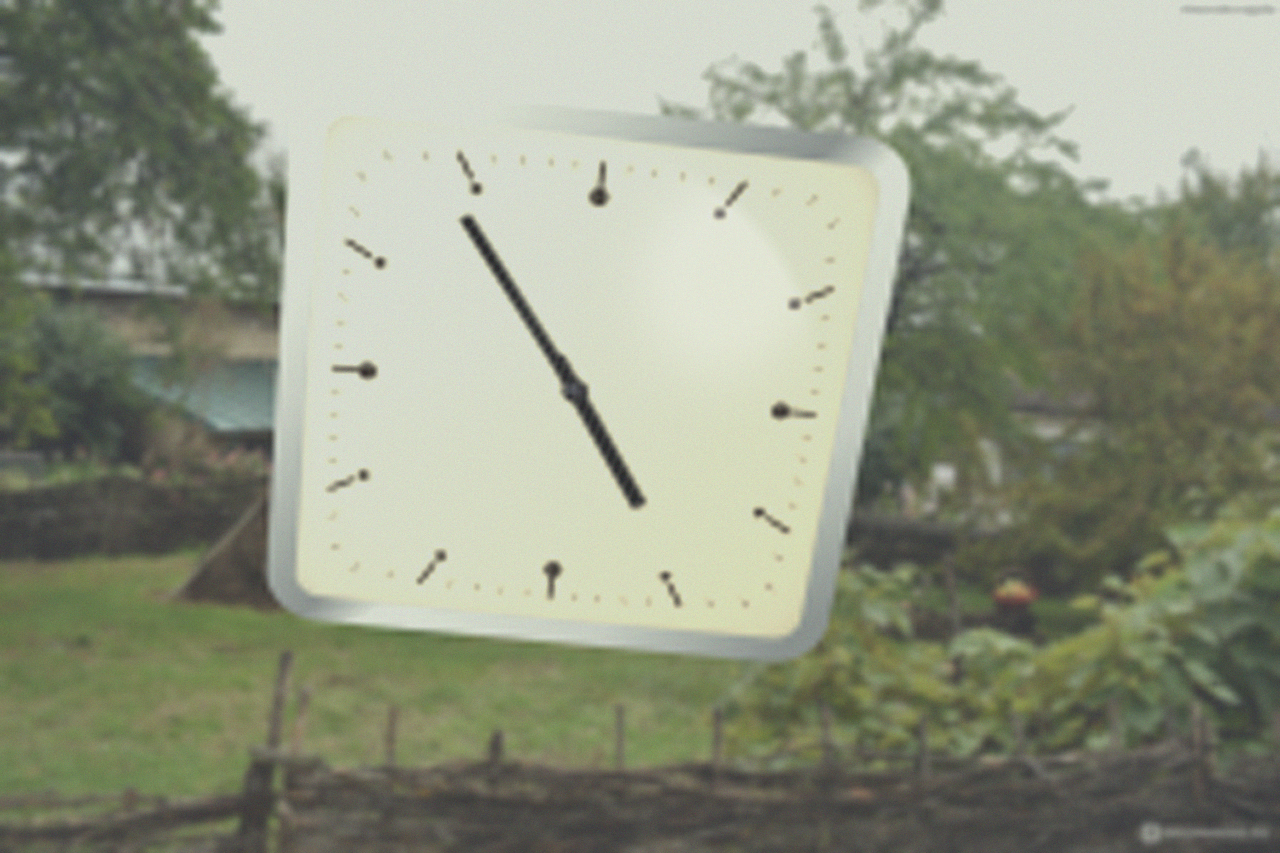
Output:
4.54
